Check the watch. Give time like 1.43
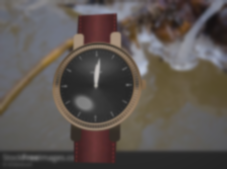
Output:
12.01
